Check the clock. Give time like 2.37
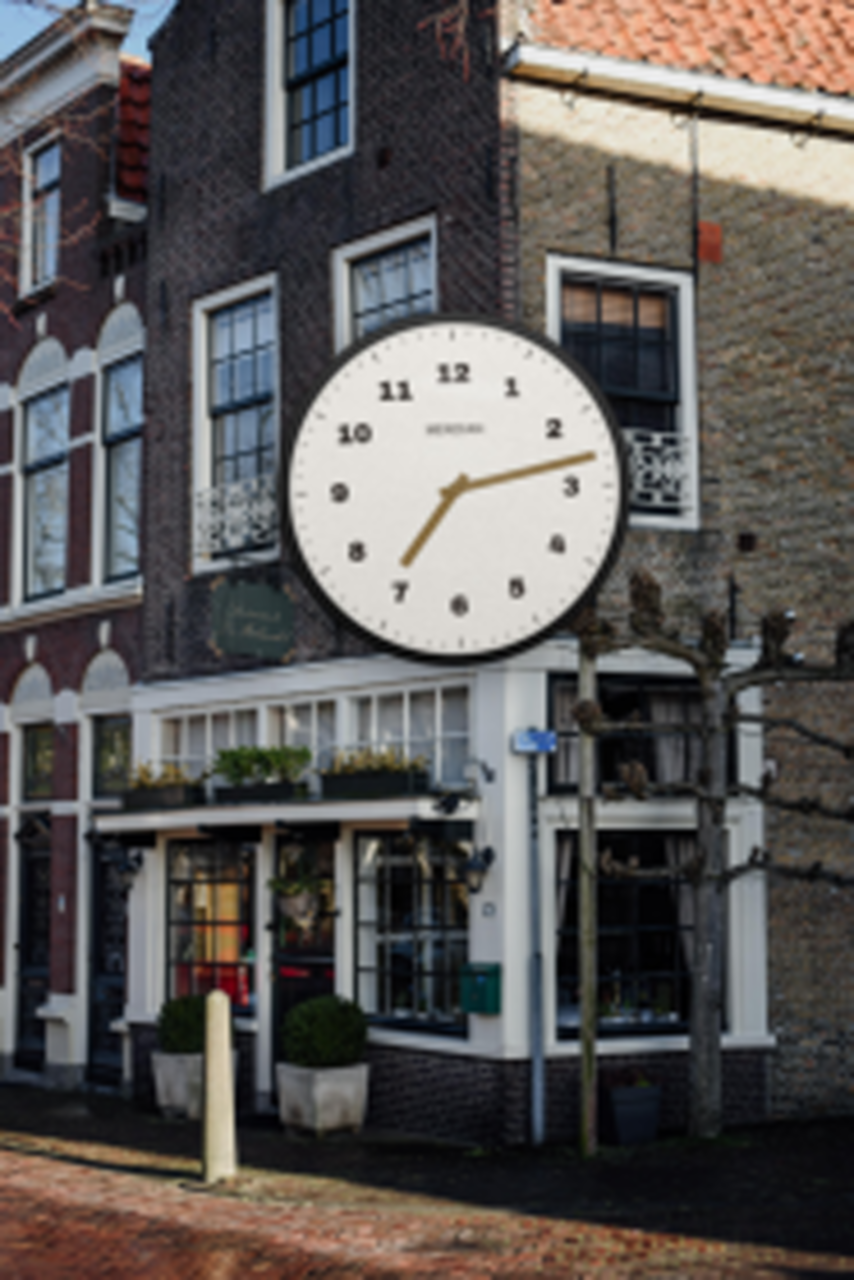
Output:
7.13
